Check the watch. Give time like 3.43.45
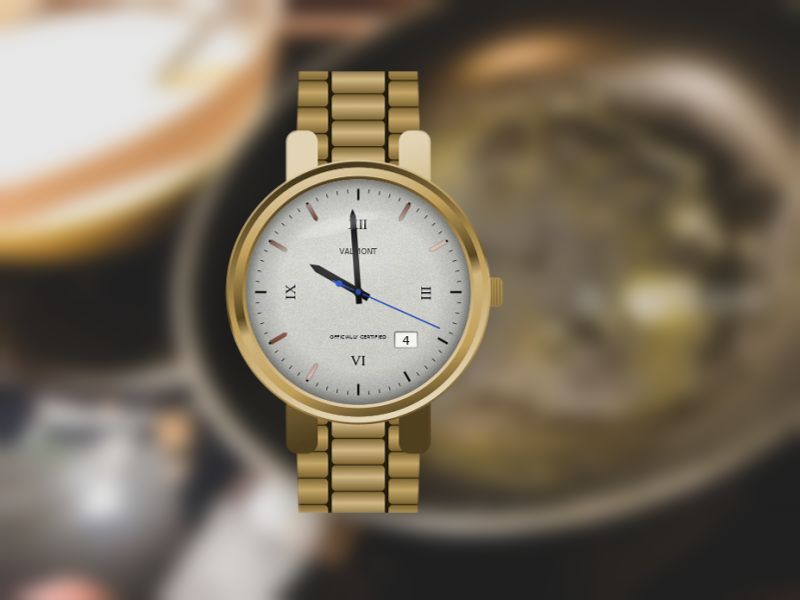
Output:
9.59.19
